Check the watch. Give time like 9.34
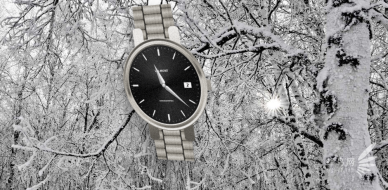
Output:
11.22
